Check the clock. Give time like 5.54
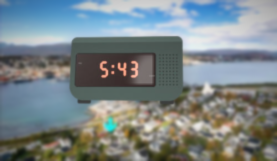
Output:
5.43
